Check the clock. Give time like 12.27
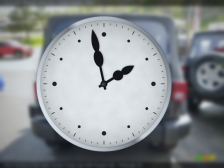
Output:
1.58
